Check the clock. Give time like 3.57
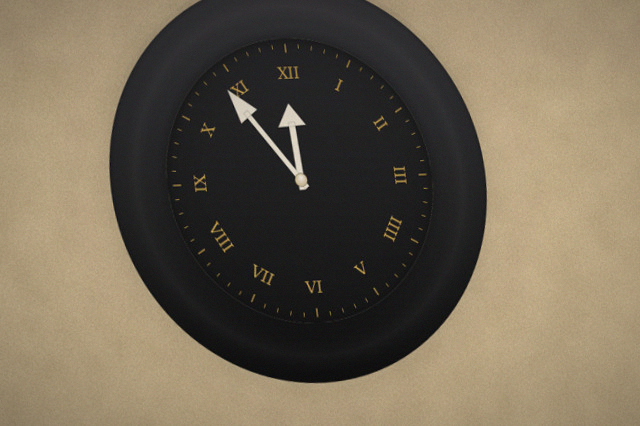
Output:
11.54
